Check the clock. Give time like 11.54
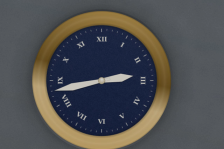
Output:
2.43
